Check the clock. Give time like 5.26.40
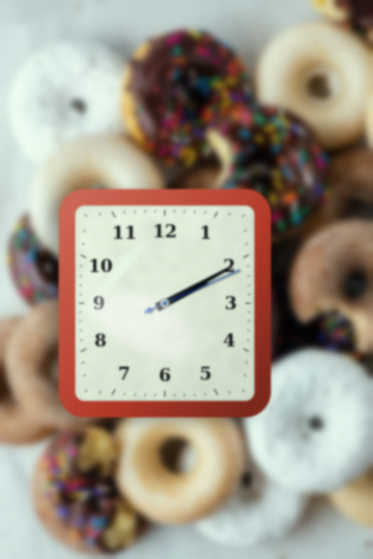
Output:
2.10.11
